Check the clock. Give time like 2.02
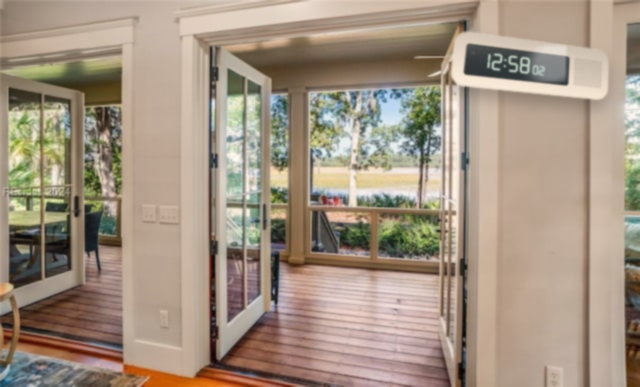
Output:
12.58
